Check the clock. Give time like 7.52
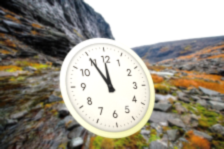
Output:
11.55
